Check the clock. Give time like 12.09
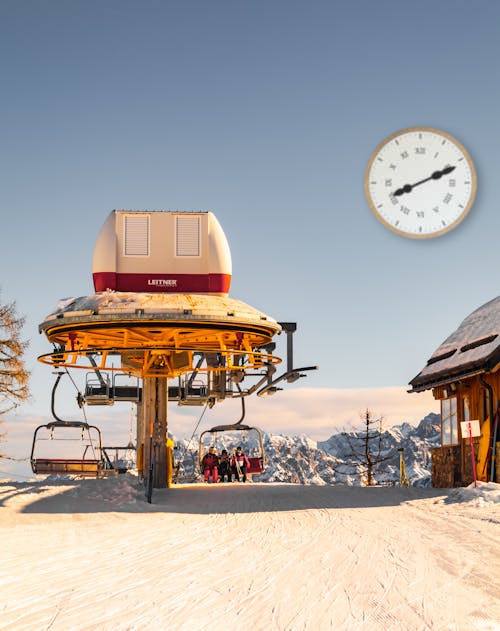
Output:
8.11
